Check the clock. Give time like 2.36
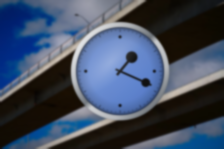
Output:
1.19
